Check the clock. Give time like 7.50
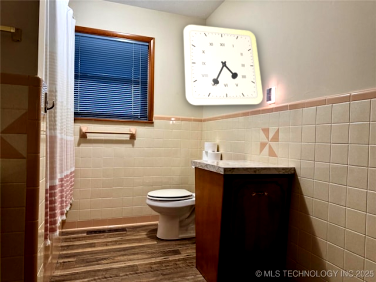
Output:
4.35
